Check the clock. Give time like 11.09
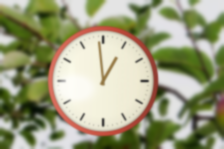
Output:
12.59
